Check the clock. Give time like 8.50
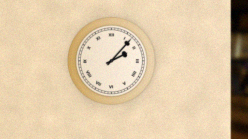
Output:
2.07
